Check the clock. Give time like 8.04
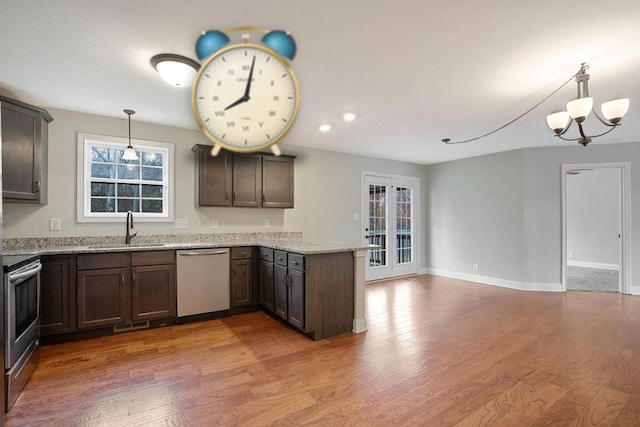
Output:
8.02
